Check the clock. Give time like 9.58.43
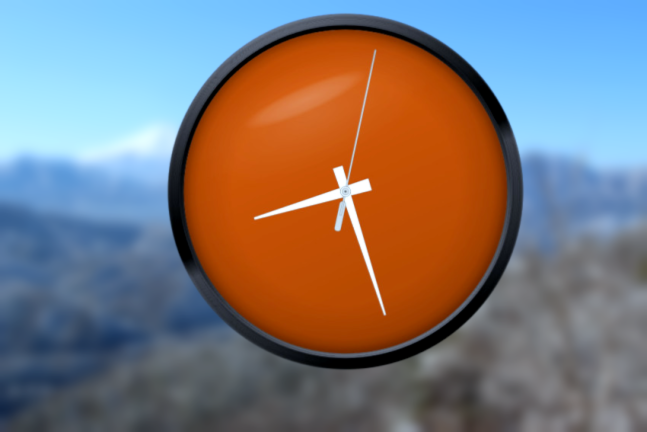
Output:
8.27.02
